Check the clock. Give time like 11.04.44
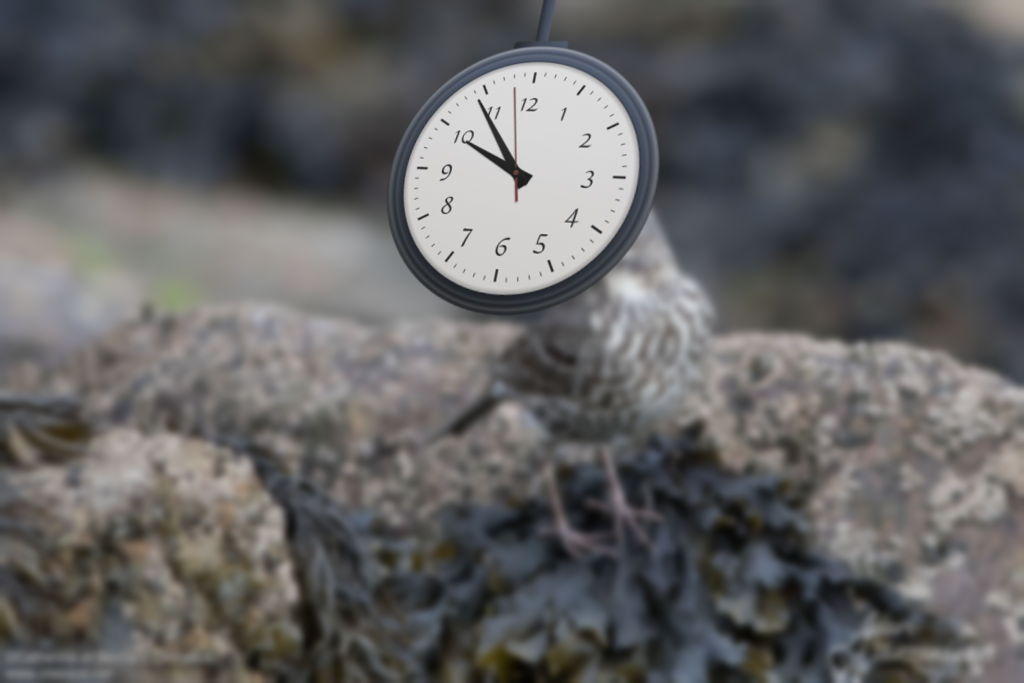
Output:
9.53.58
